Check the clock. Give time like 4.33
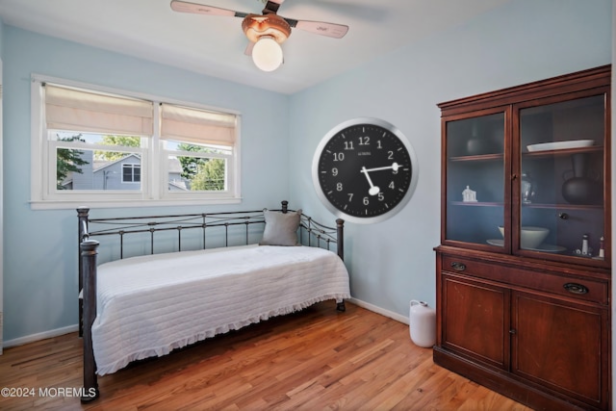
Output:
5.14
